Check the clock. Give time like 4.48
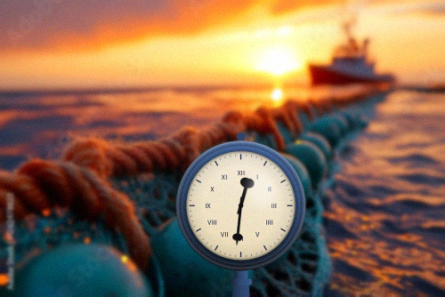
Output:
12.31
